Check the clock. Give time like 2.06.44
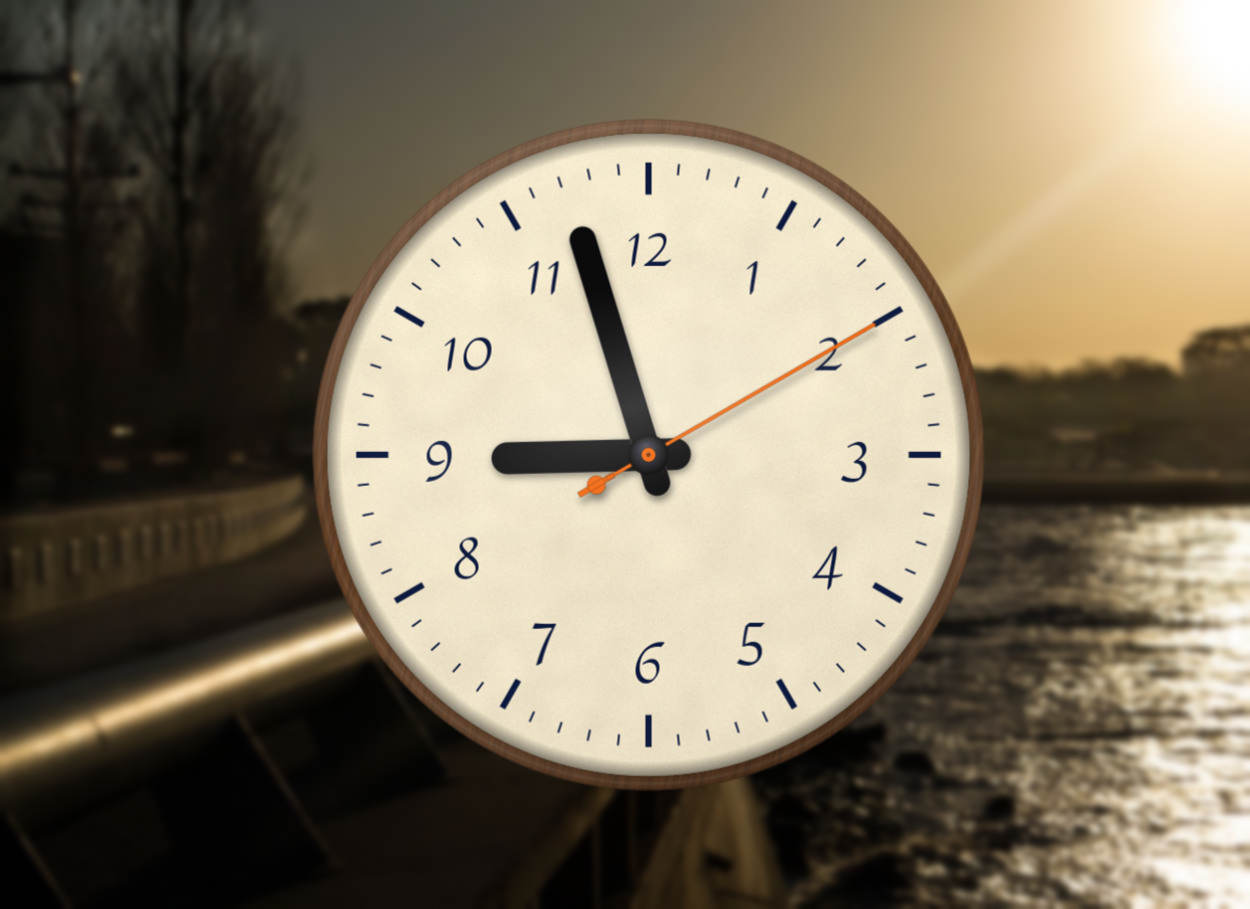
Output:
8.57.10
